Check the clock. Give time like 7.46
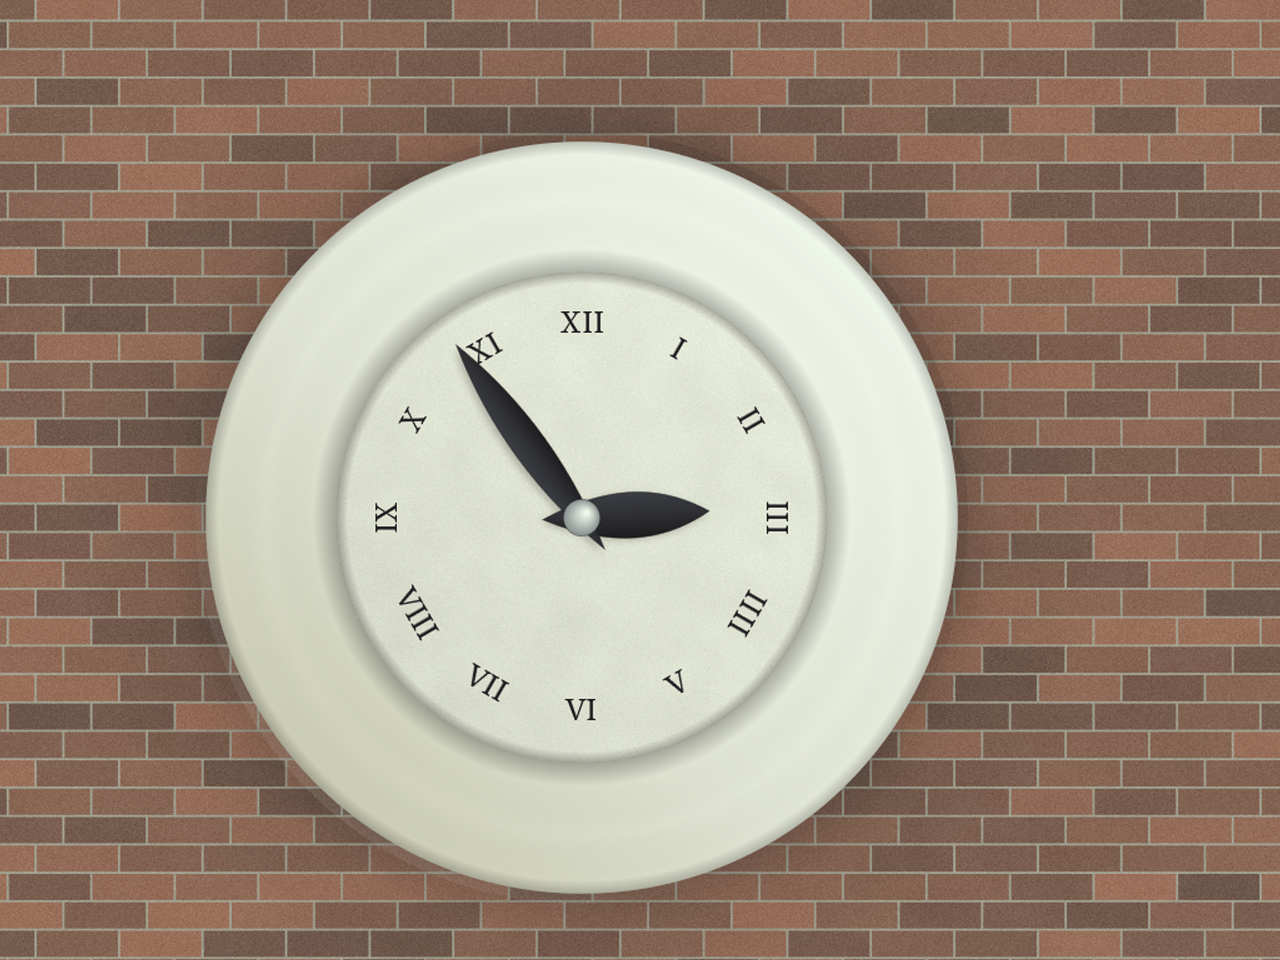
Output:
2.54
